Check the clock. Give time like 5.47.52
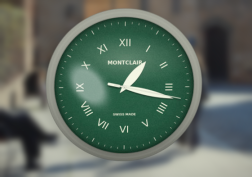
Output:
1.17.17
